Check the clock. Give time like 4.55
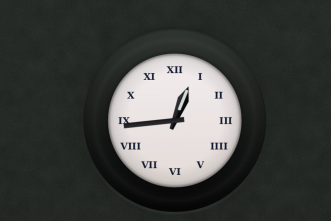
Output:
12.44
